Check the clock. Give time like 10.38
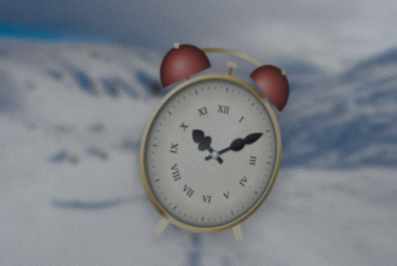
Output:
10.10
